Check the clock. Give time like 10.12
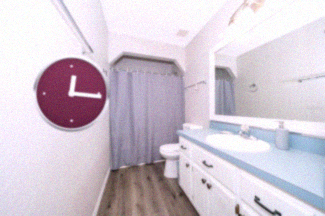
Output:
12.16
